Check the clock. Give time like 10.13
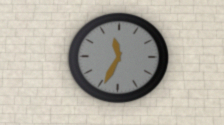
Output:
11.34
